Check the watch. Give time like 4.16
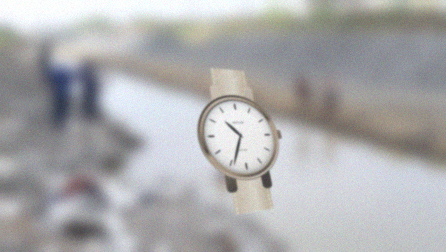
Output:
10.34
